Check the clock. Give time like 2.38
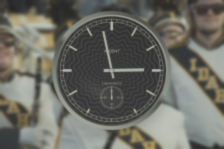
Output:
2.58
